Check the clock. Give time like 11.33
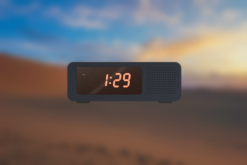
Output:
1.29
